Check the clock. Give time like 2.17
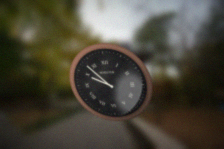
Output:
9.53
